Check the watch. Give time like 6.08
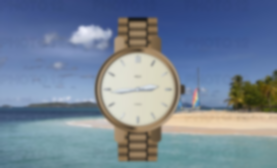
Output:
2.44
